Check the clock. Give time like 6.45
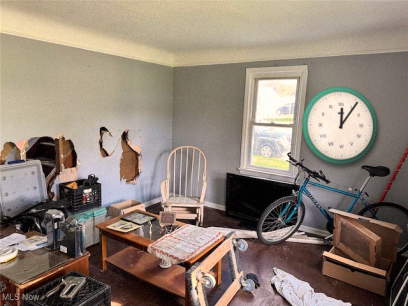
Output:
12.06
